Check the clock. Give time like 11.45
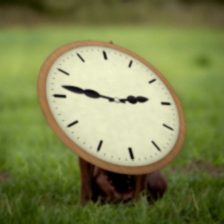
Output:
2.47
